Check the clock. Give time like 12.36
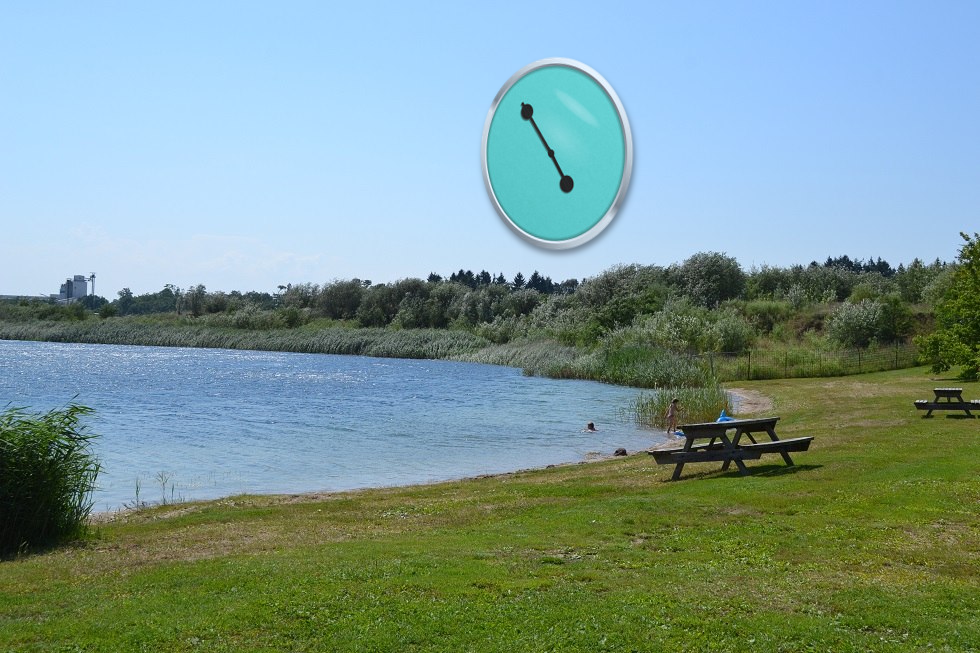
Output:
4.54
